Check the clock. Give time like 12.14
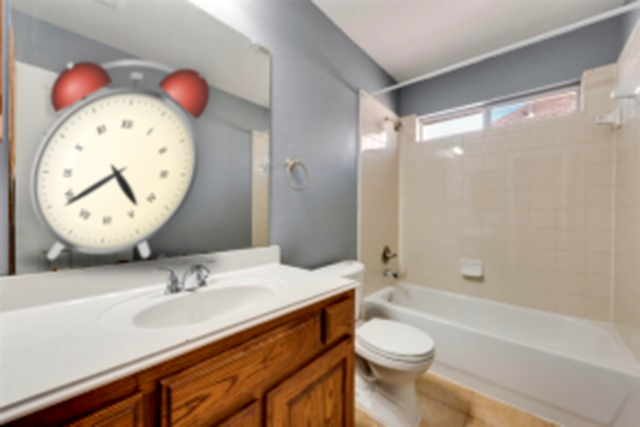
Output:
4.39
